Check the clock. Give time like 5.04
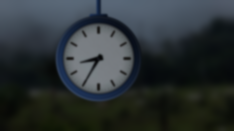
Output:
8.35
